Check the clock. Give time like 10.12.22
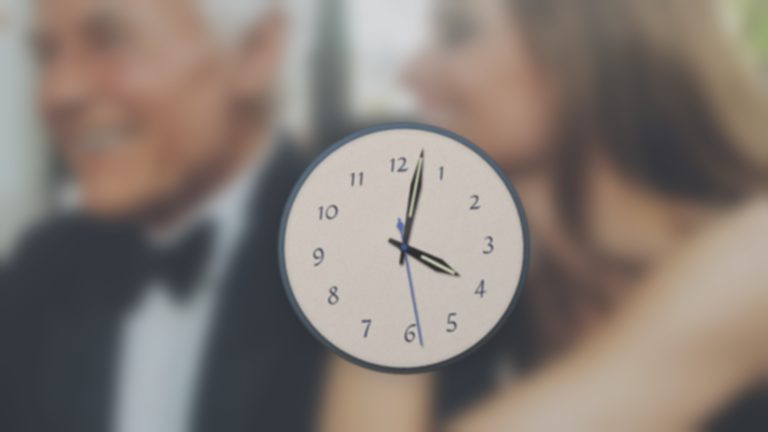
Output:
4.02.29
